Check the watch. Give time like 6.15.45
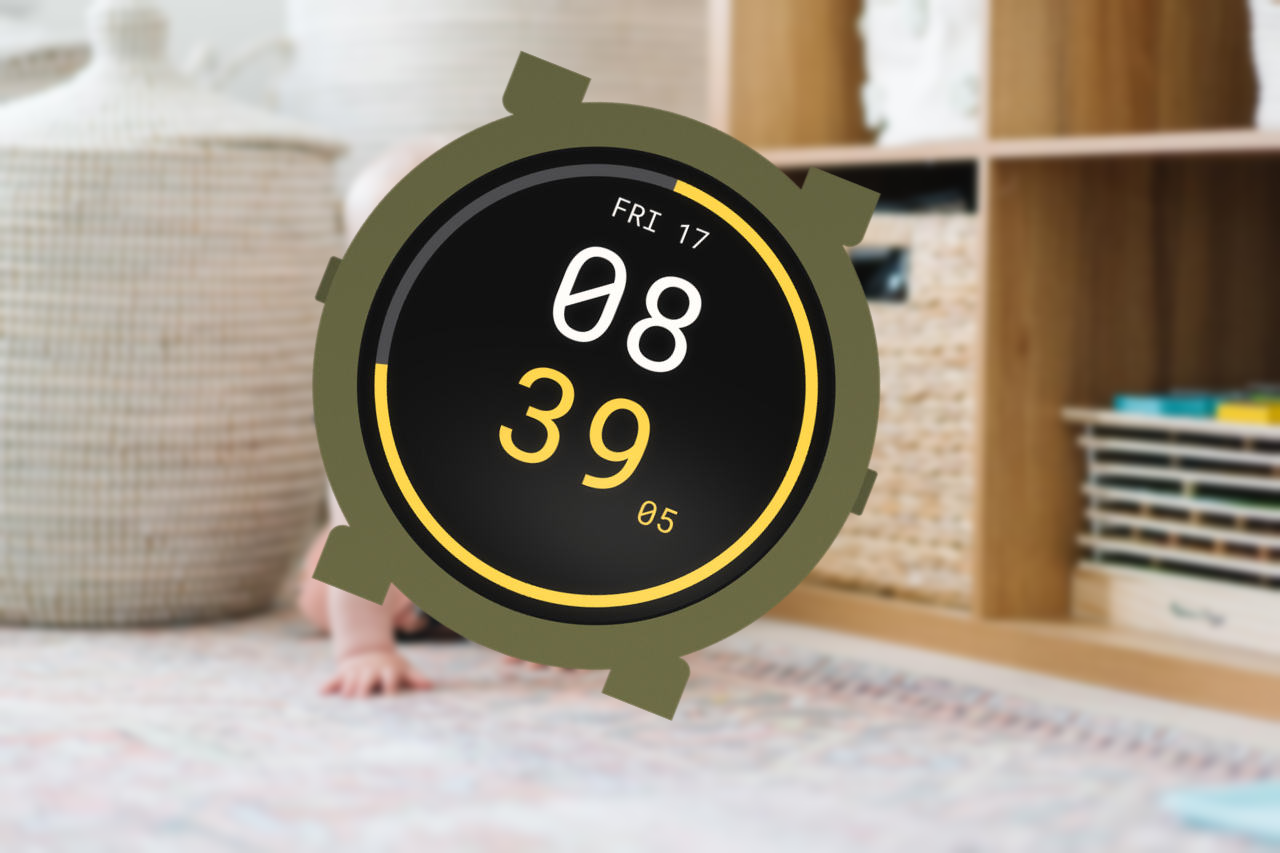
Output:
8.39.05
